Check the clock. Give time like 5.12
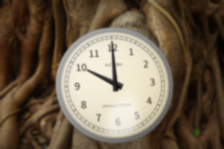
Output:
10.00
